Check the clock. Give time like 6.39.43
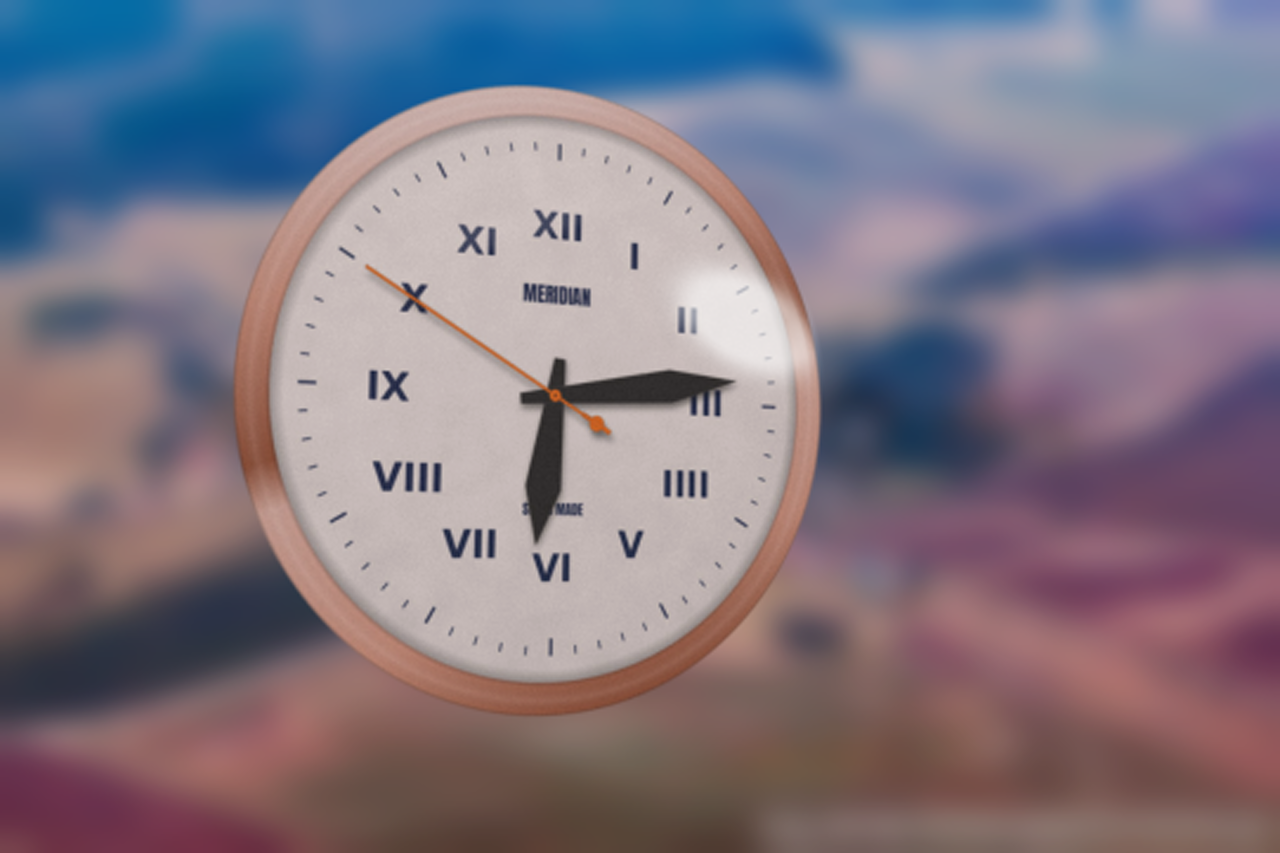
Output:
6.13.50
